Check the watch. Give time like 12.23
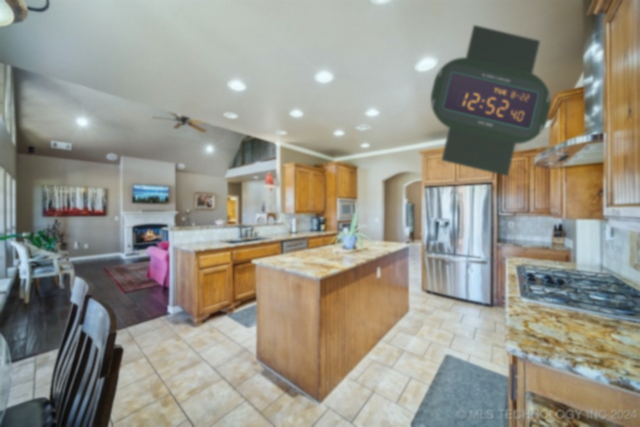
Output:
12.52
